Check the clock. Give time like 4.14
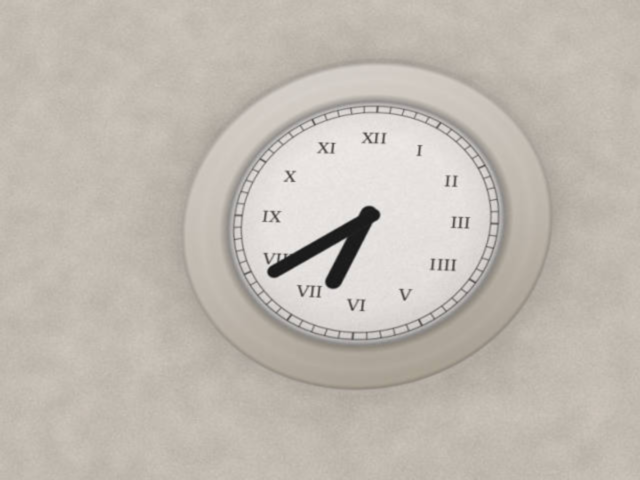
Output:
6.39
